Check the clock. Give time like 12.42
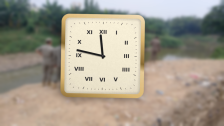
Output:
11.47
